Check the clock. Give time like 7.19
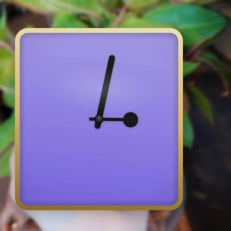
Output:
3.02
